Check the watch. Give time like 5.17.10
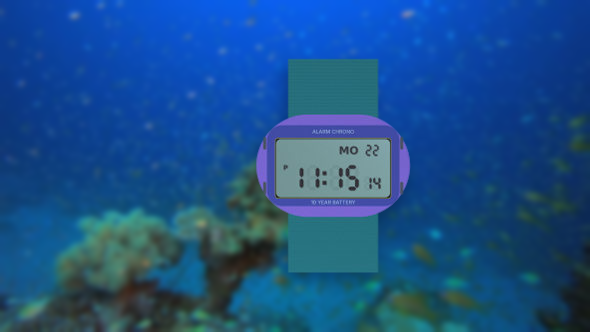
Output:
11.15.14
